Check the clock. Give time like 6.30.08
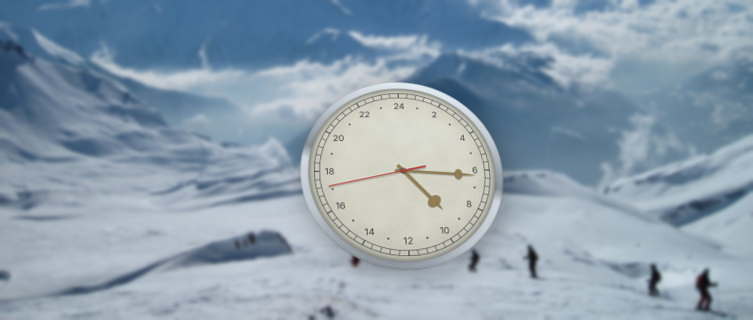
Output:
9.15.43
